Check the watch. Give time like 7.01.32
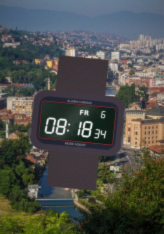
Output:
8.18.34
